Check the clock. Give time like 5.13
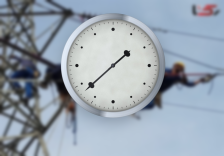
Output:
1.38
